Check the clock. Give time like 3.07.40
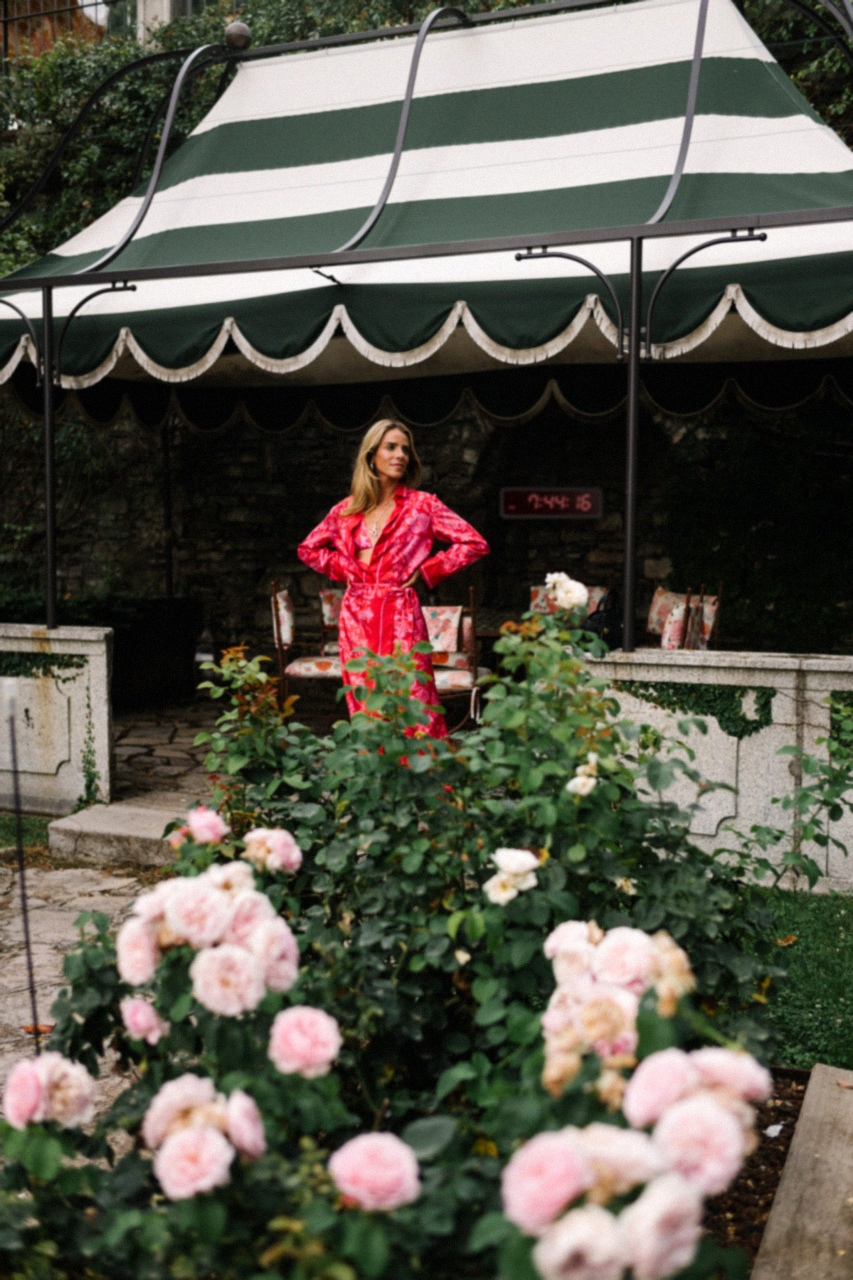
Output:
7.44.16
